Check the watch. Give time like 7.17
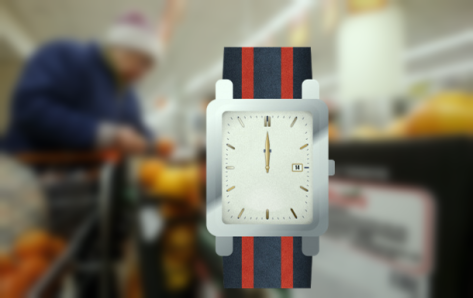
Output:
12.00
